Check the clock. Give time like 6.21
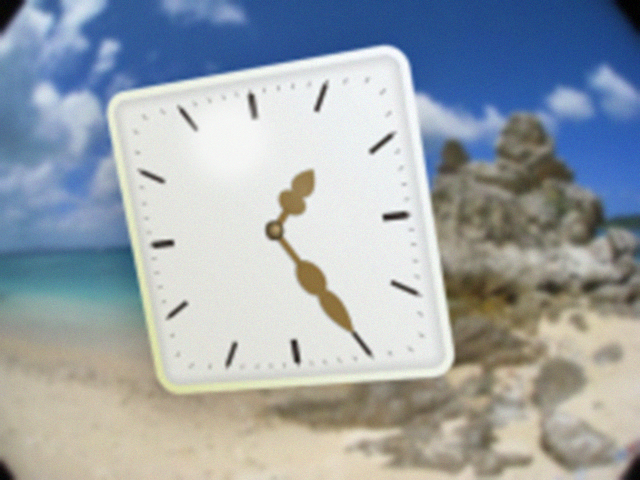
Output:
1.25
